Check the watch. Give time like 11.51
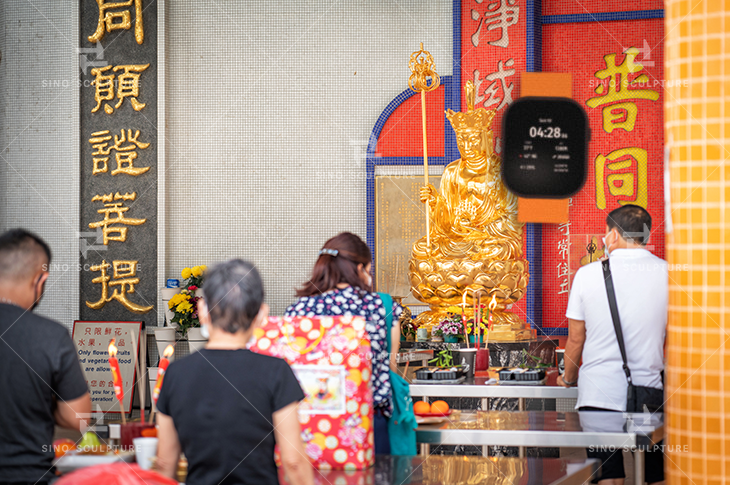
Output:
4.28
